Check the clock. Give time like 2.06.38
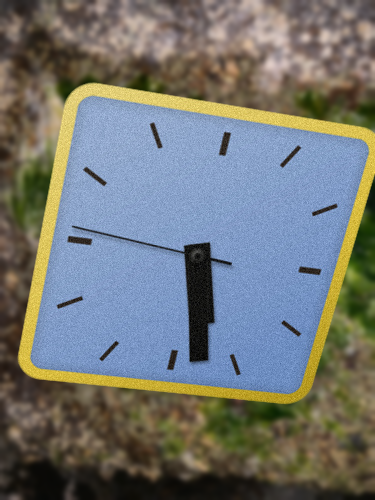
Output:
5.27.46
